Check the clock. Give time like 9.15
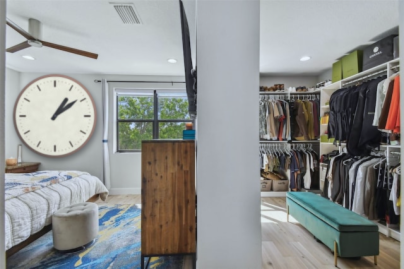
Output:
1.09
